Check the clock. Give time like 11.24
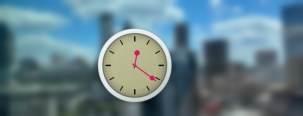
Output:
12.21
